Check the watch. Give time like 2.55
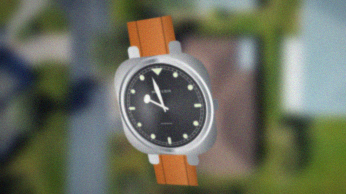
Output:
9.58
